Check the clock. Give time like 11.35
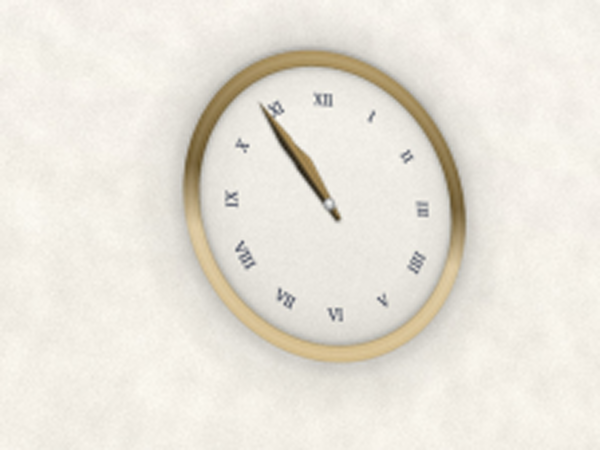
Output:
10.54
